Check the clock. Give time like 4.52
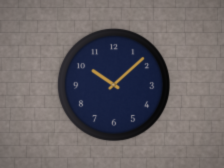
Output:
10.08
